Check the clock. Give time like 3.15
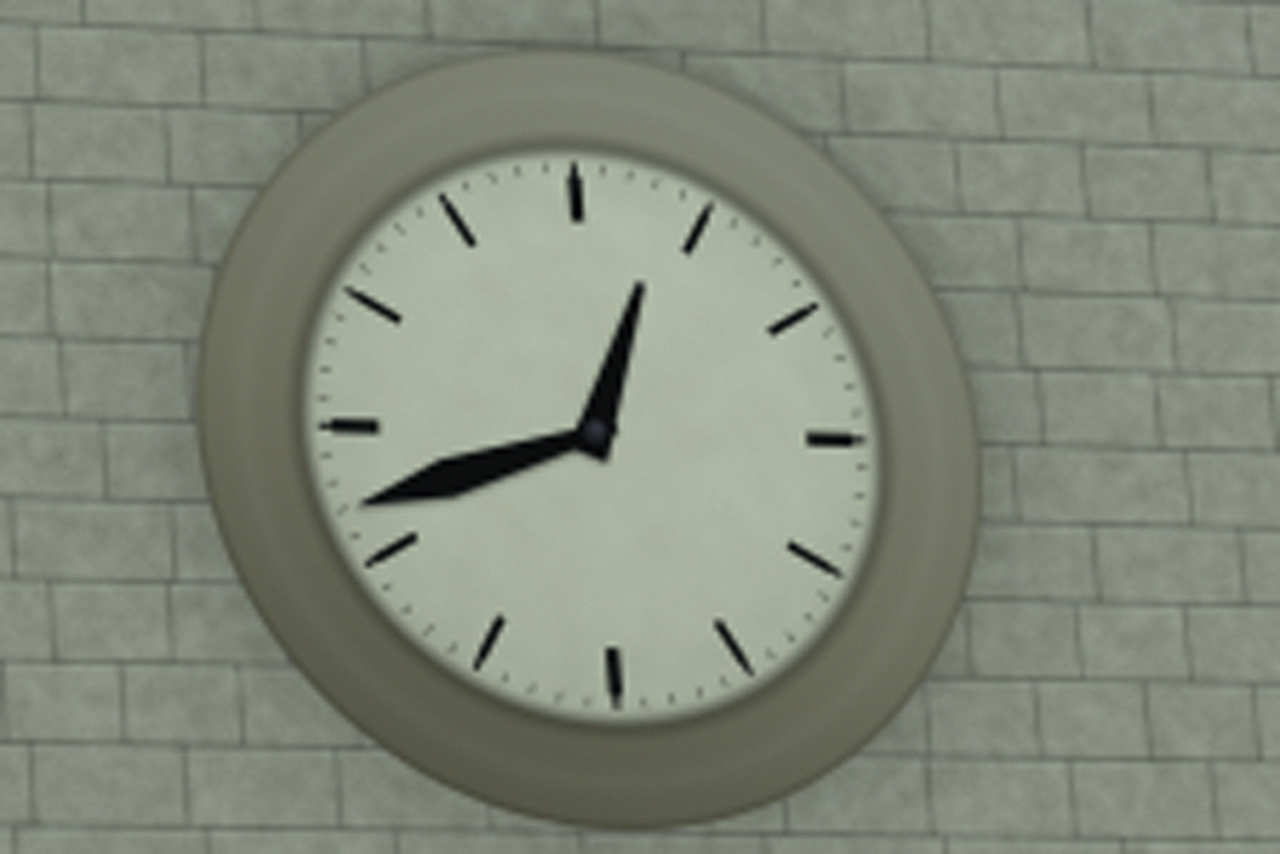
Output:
12.42
